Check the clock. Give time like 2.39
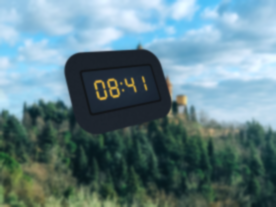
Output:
8.41
